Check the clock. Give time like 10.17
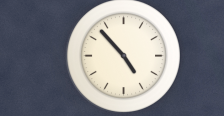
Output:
4.53
